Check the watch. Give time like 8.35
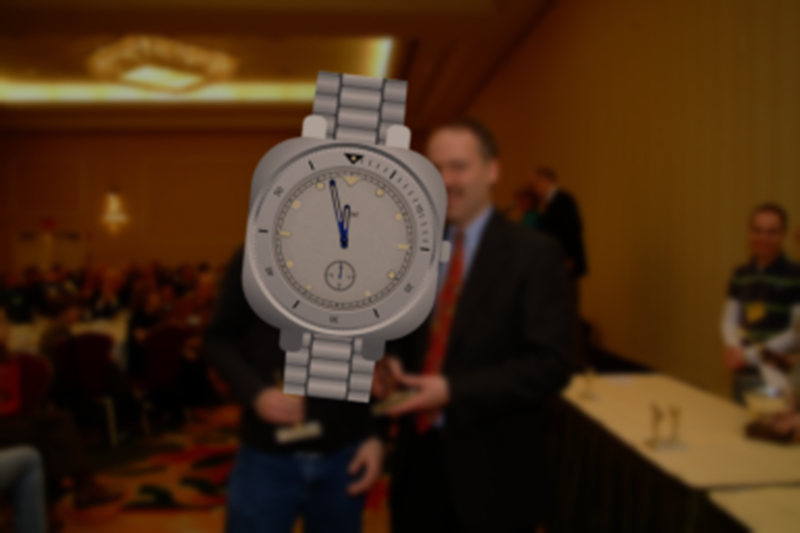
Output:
11.57
